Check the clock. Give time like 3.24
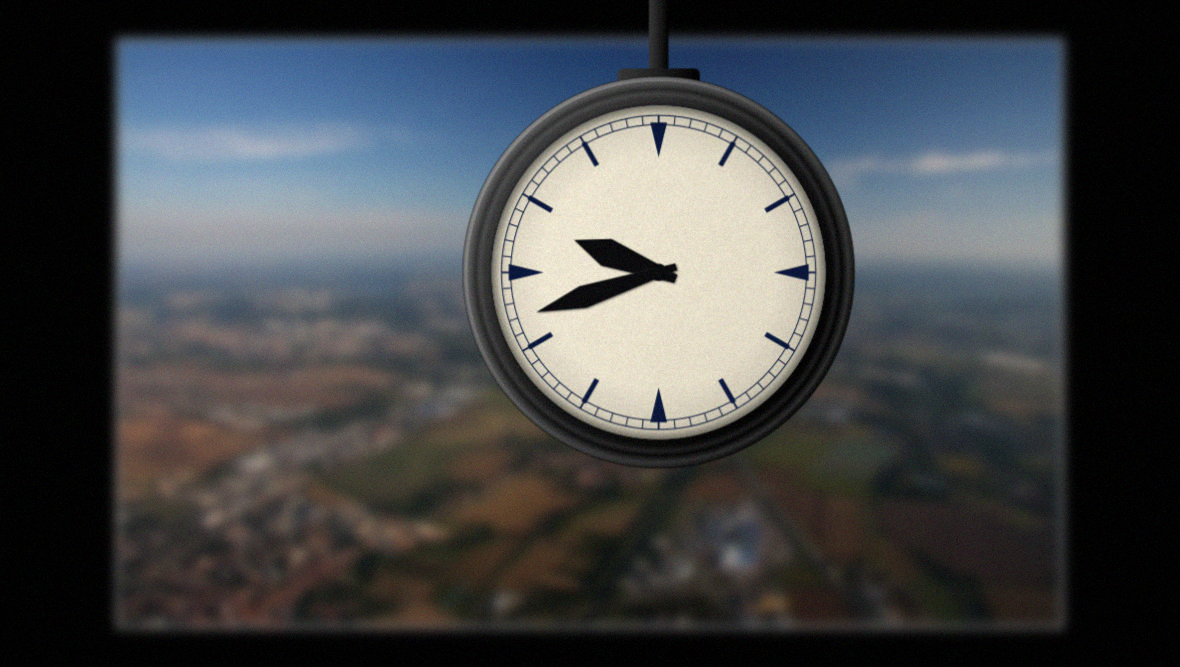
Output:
9.42
